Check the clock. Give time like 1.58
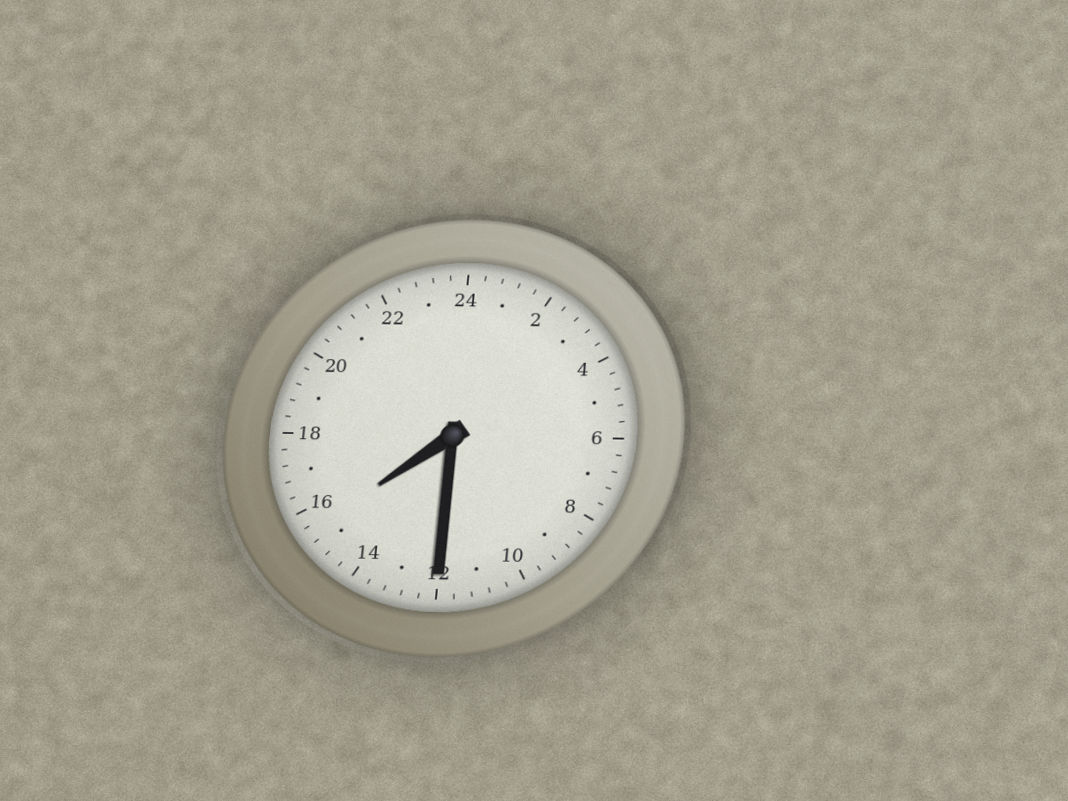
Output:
15.30
